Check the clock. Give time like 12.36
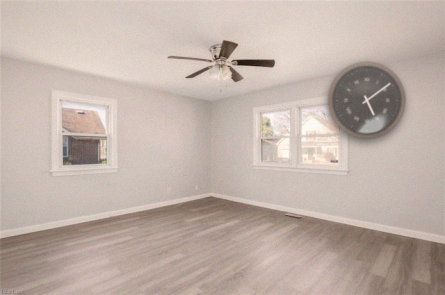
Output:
5.09
